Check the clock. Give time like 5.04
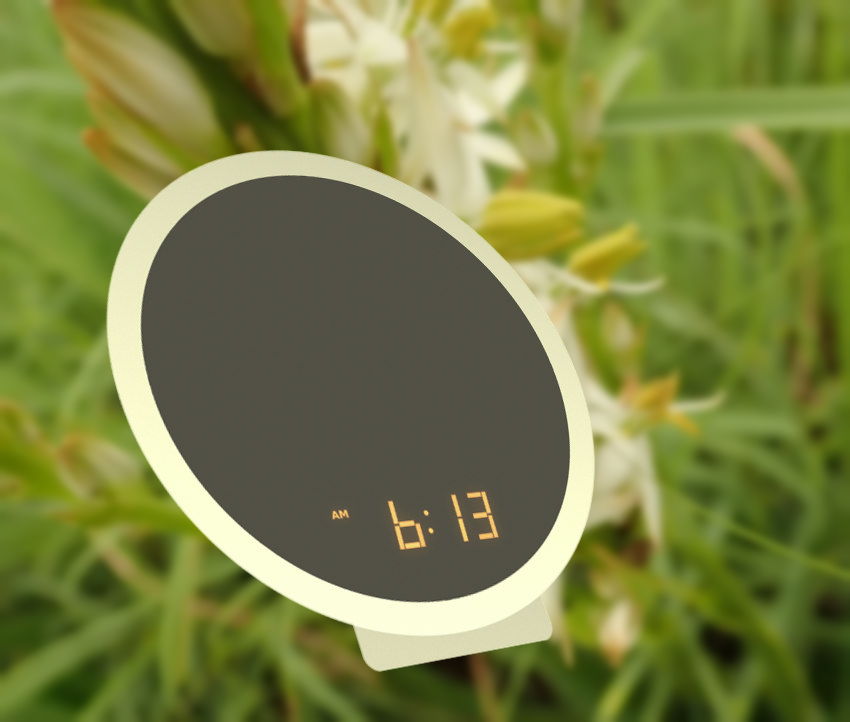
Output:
6.13
